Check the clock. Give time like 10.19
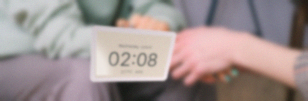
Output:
2.08
